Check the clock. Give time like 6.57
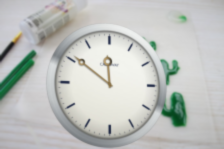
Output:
11.51
